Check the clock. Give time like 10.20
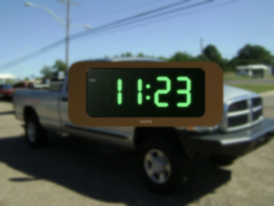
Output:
11.23
